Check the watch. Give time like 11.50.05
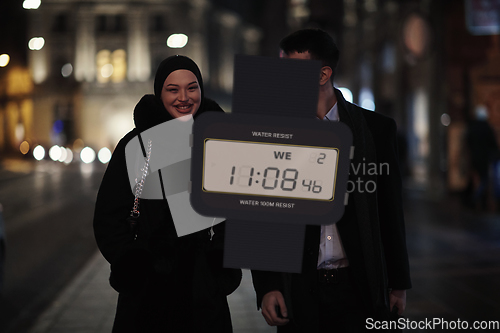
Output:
11.08.46
